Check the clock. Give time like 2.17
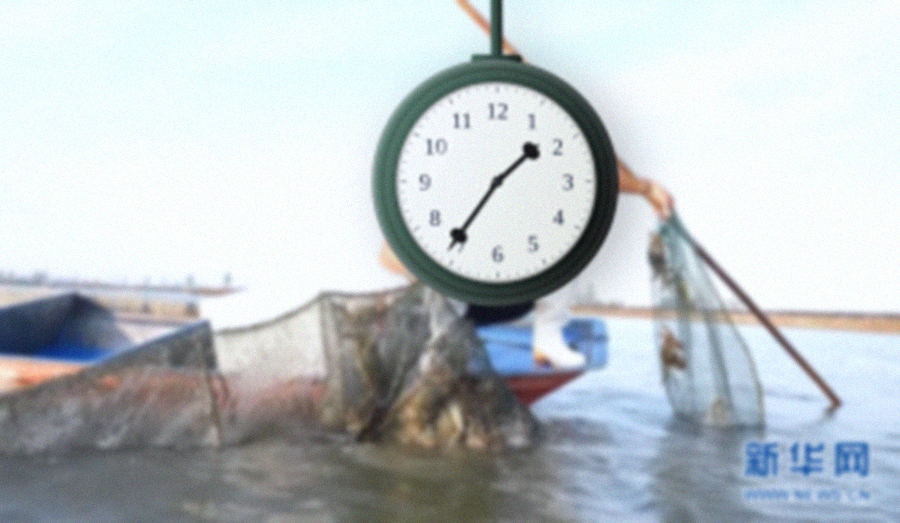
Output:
1.36
